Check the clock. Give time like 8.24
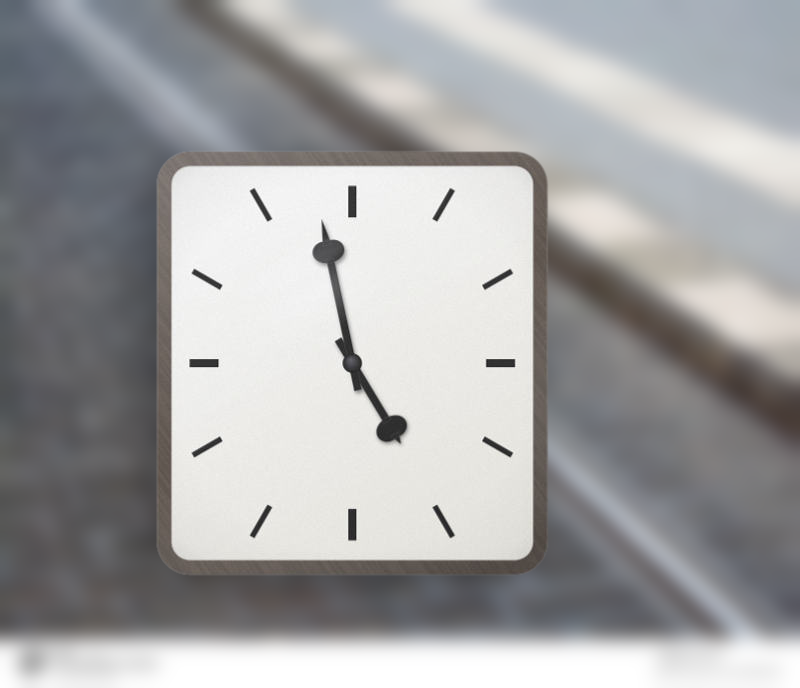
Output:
4.58
